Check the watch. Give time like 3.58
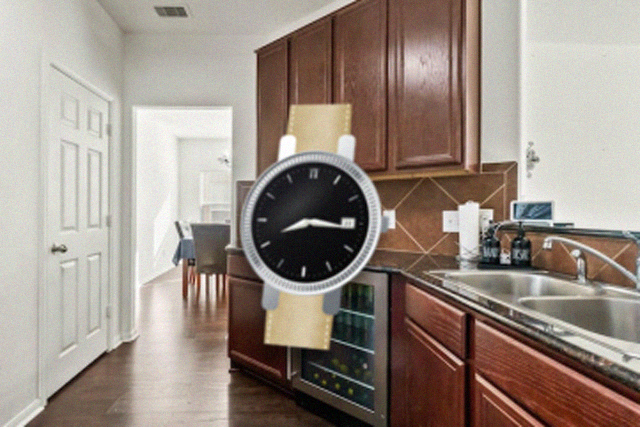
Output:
8.16
